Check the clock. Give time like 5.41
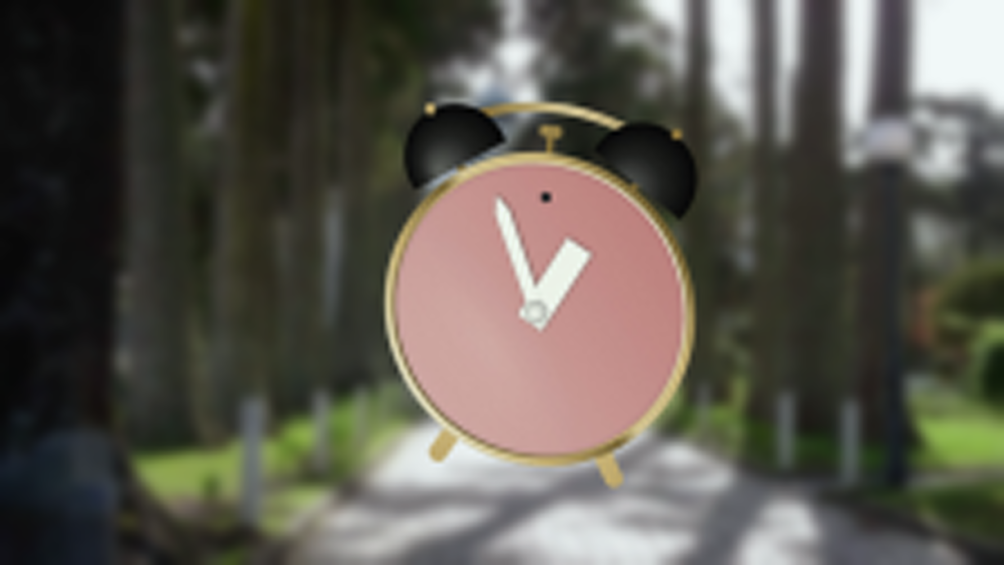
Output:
12.56
